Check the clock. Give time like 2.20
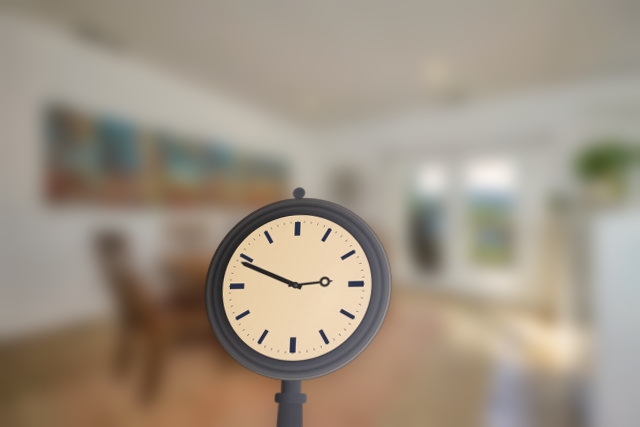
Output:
2.49
